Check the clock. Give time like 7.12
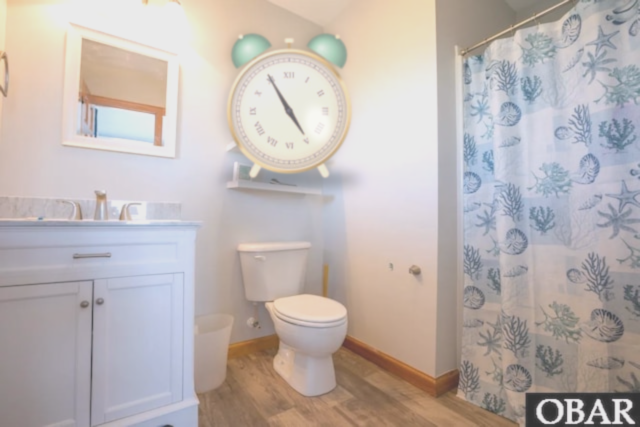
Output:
4.55
